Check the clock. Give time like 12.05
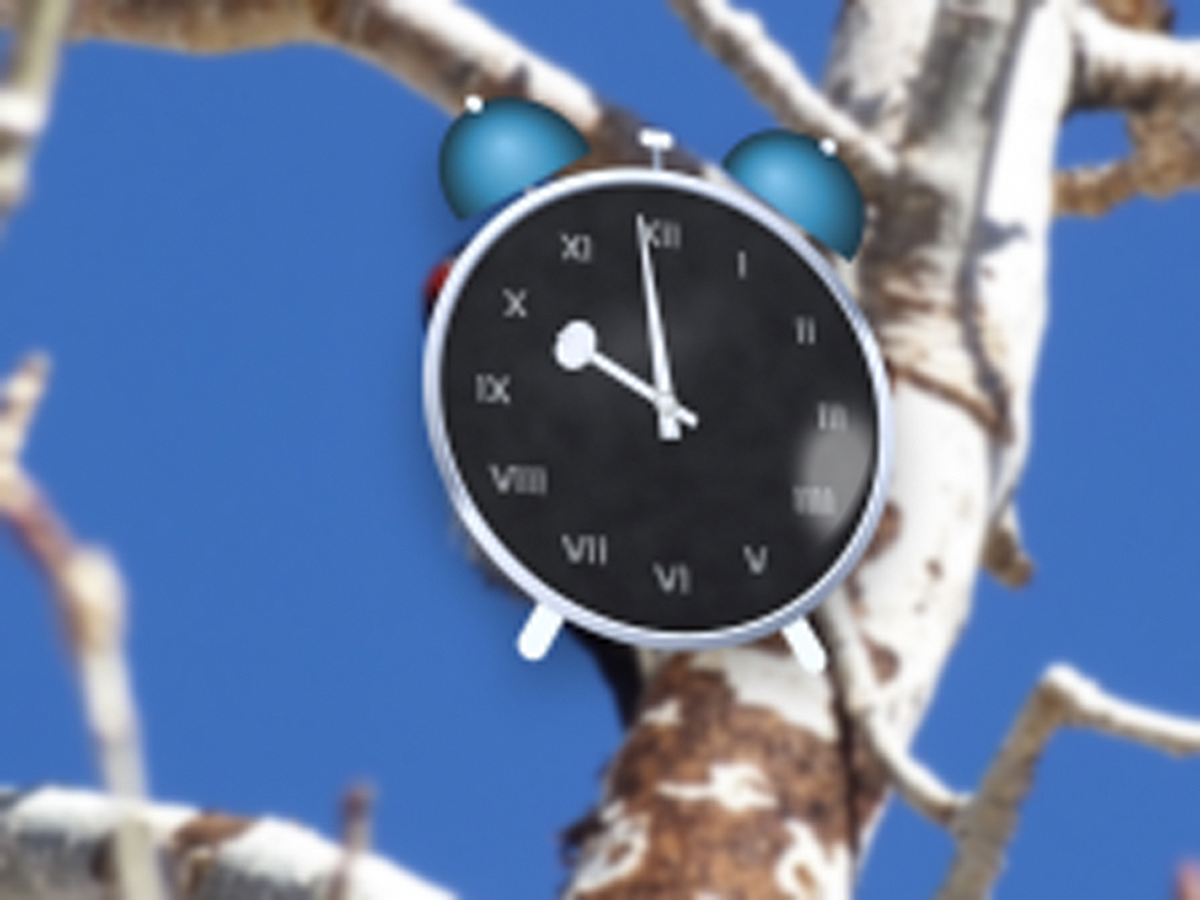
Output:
9.59
